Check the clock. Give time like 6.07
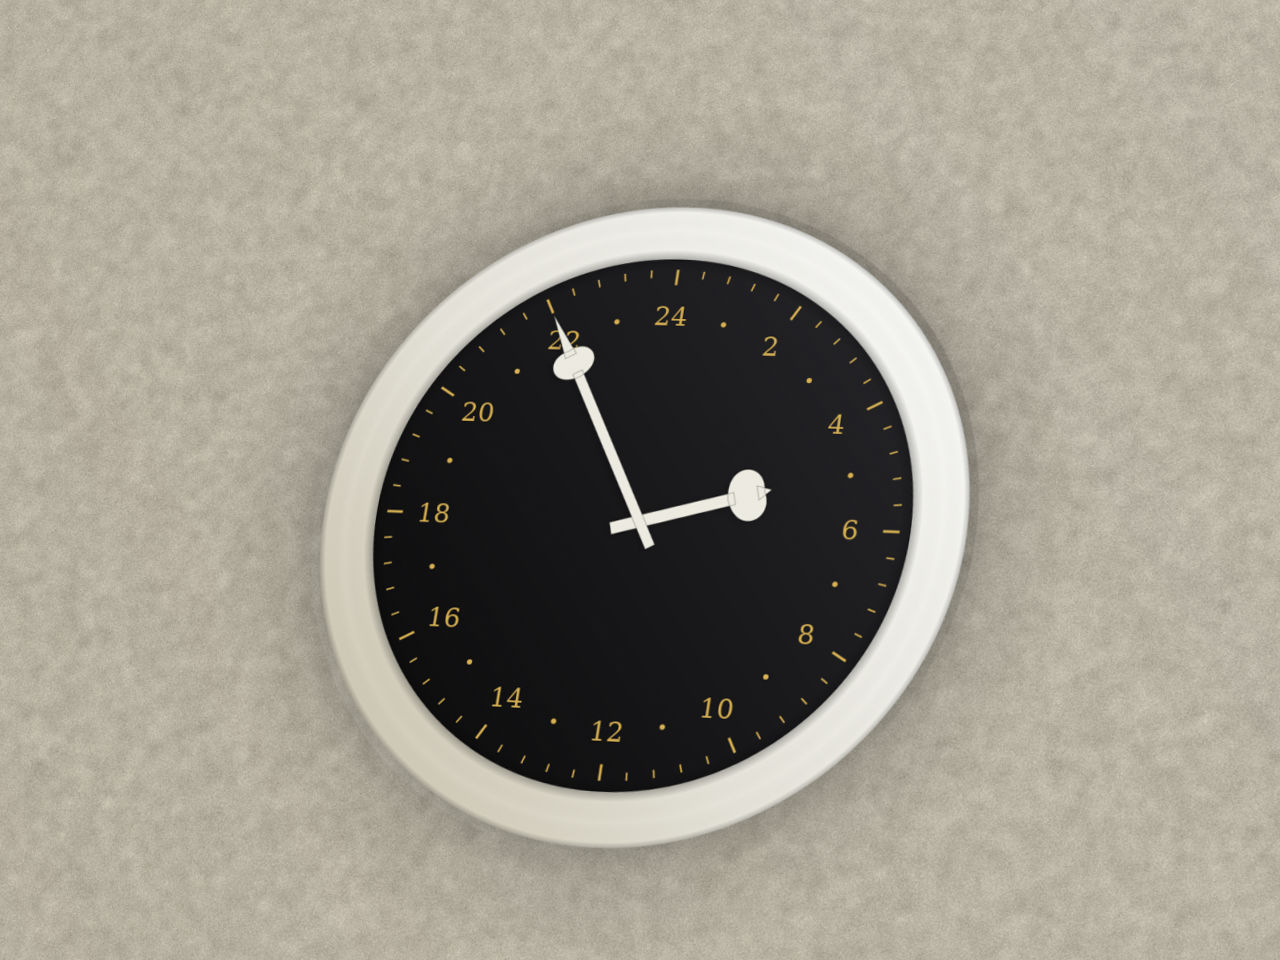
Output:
4.55
